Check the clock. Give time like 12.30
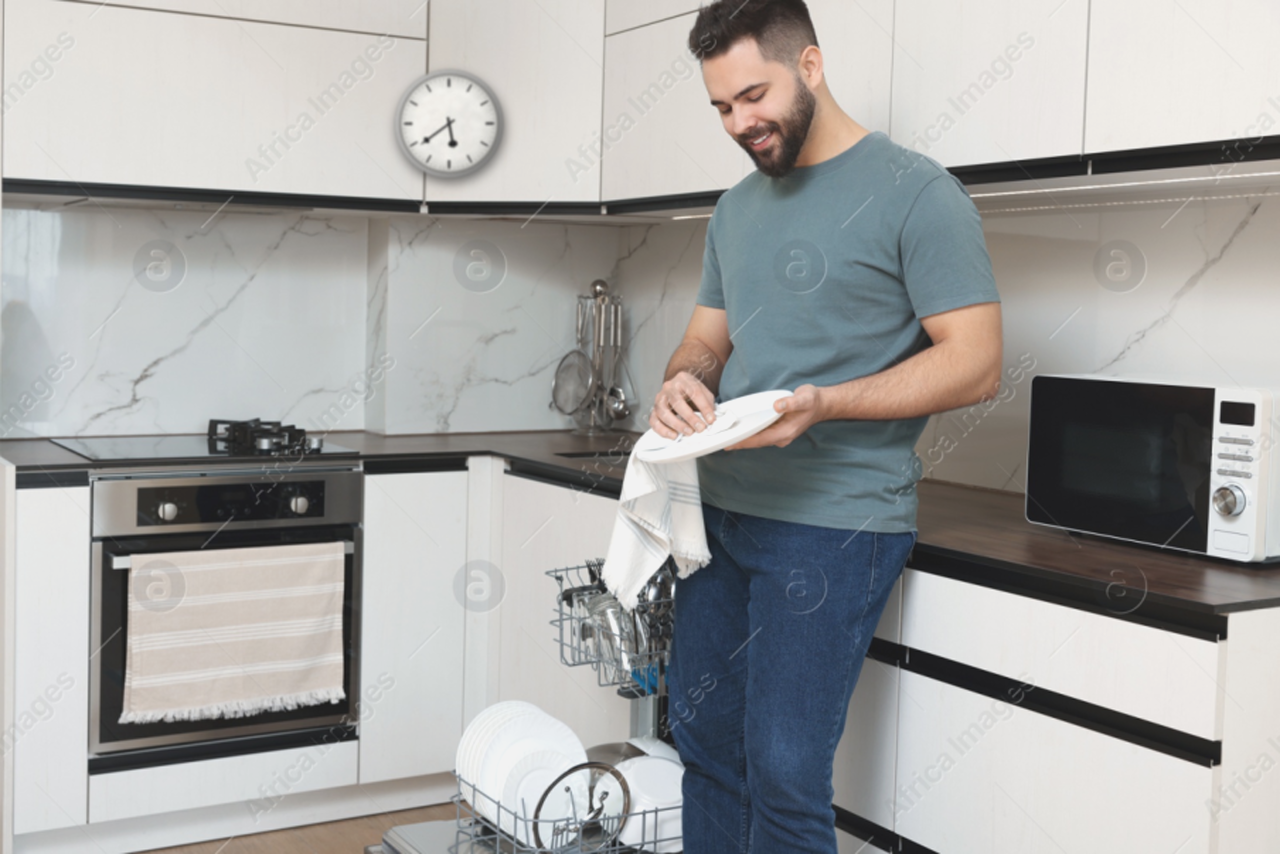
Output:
5.39
